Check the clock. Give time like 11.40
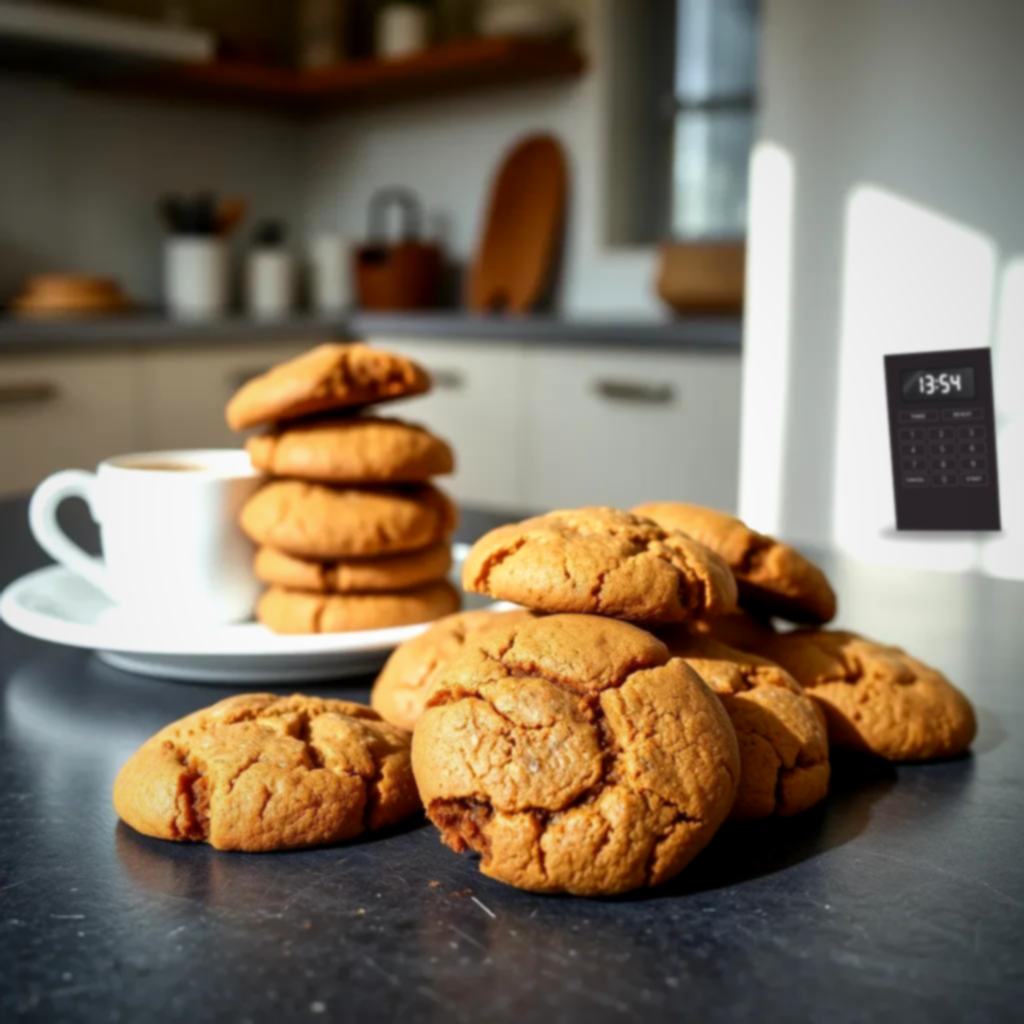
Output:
13.54
